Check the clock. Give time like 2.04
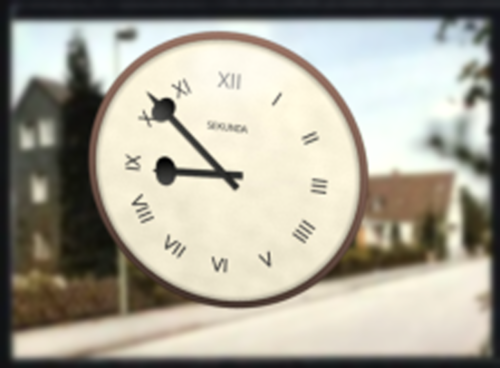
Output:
8.52
